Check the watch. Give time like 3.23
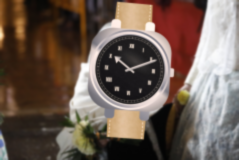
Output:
10.11
